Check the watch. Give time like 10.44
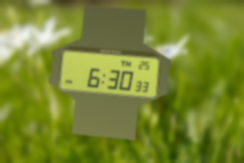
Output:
6.30
